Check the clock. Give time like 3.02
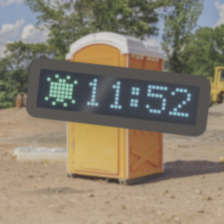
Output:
11.52
